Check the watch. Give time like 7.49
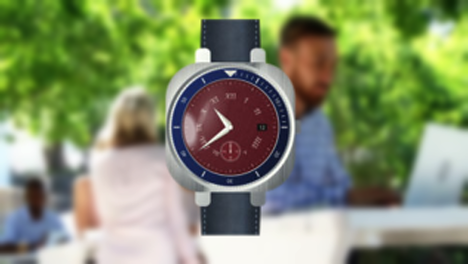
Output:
10.39
